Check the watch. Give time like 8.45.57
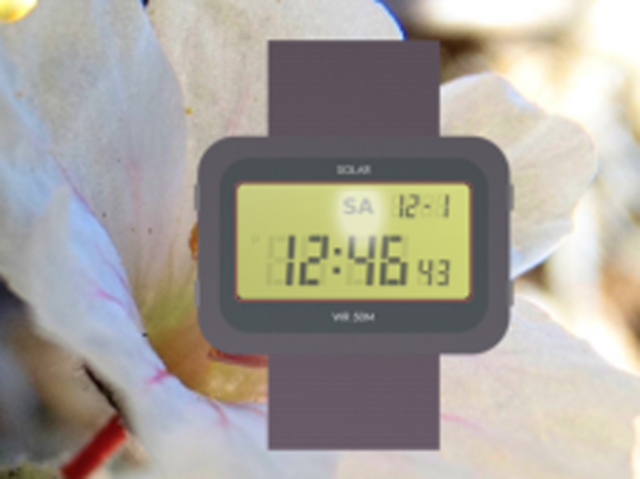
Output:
12.46.43
